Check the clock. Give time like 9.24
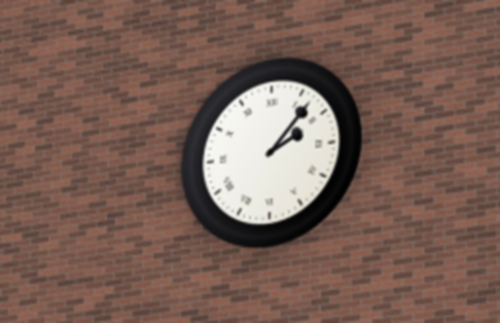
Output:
2.07
